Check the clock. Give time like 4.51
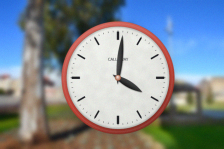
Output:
4.01
